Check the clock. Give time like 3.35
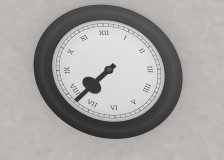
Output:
7.38
